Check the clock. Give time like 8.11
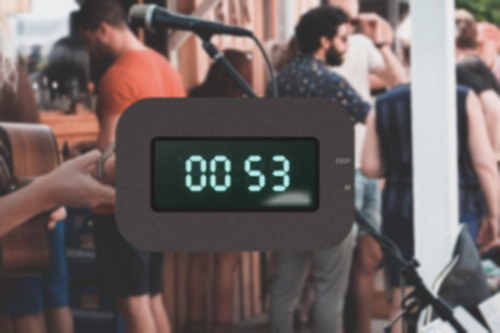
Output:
0.53
